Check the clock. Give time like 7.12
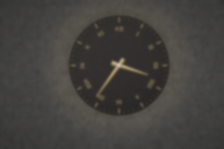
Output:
3.36
